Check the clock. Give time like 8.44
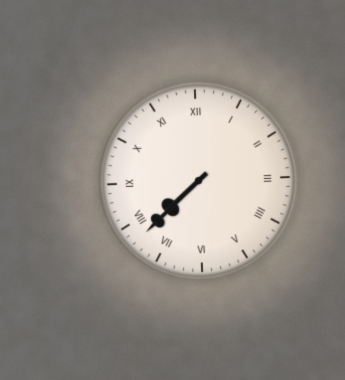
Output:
7.38
